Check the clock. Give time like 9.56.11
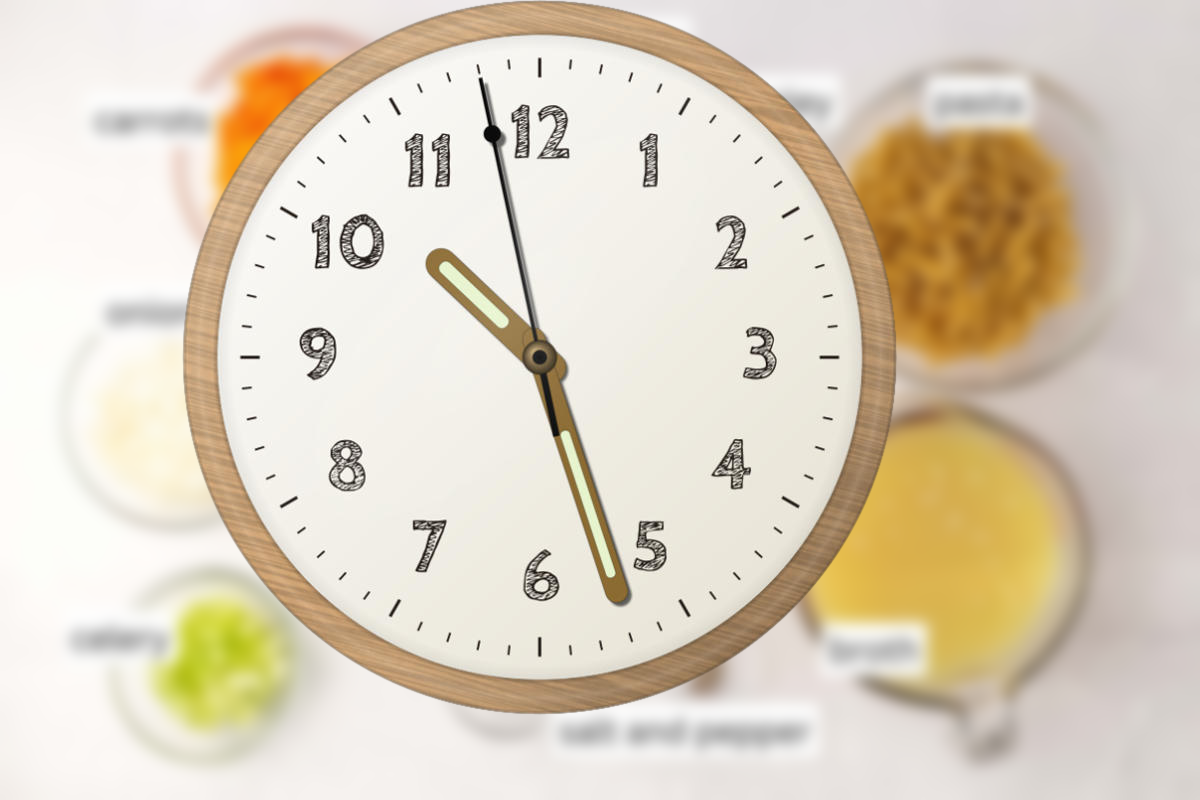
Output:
10.26.58
